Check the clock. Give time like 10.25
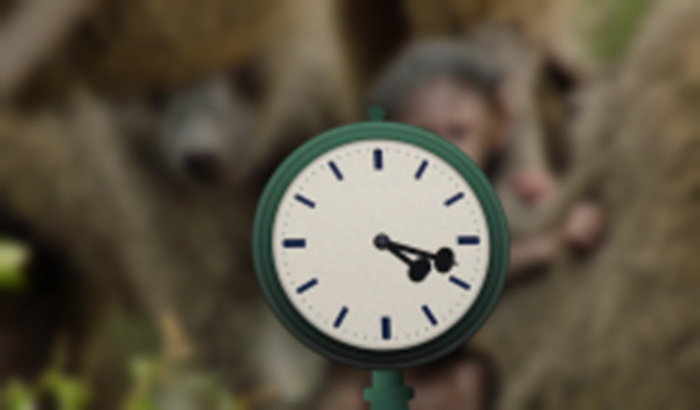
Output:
4.18
